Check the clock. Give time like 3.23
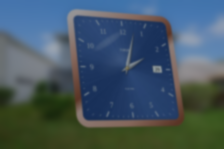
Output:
2.03
